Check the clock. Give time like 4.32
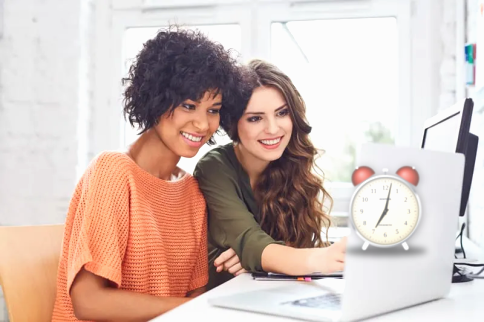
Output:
7.02
